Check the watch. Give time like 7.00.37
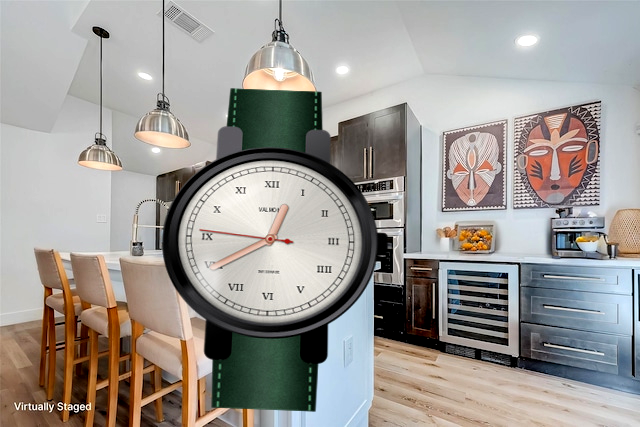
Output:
12.39.46
